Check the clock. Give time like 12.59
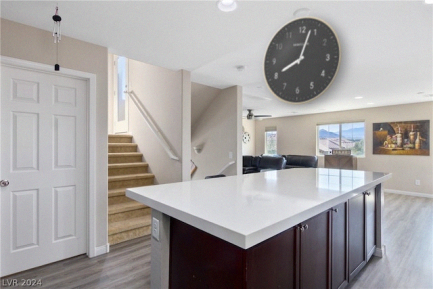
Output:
8.03
